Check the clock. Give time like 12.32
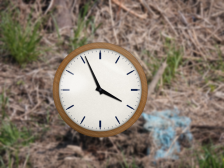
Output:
3.56
